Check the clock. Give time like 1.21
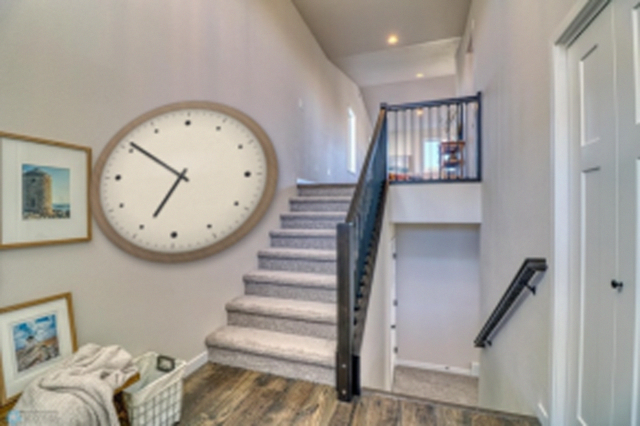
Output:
6.51
